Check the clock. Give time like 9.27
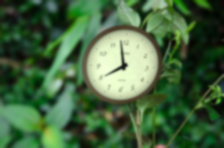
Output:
7.58
